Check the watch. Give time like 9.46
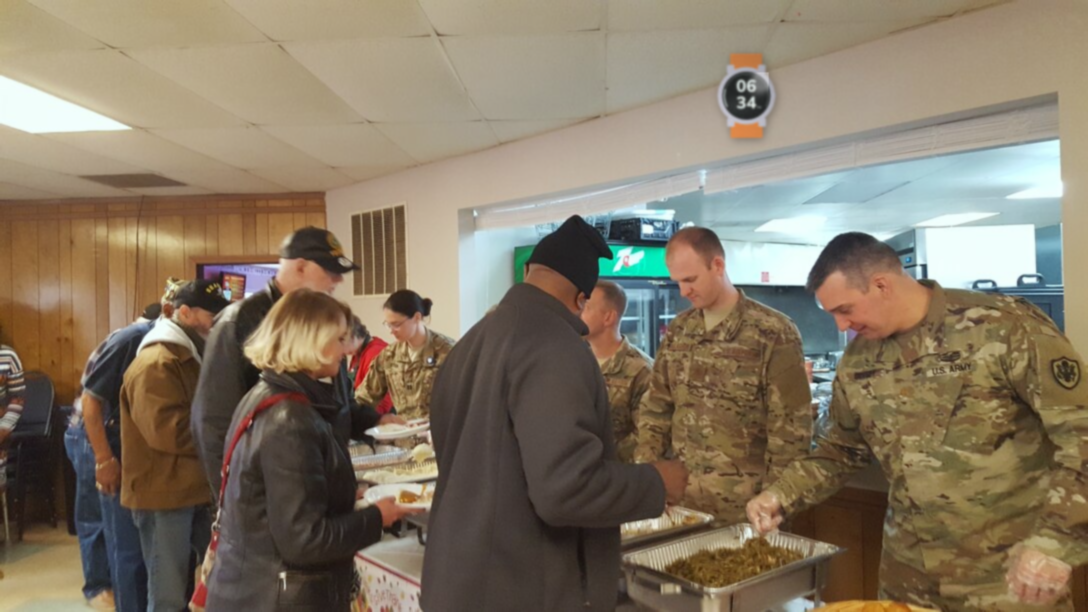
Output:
6.34
